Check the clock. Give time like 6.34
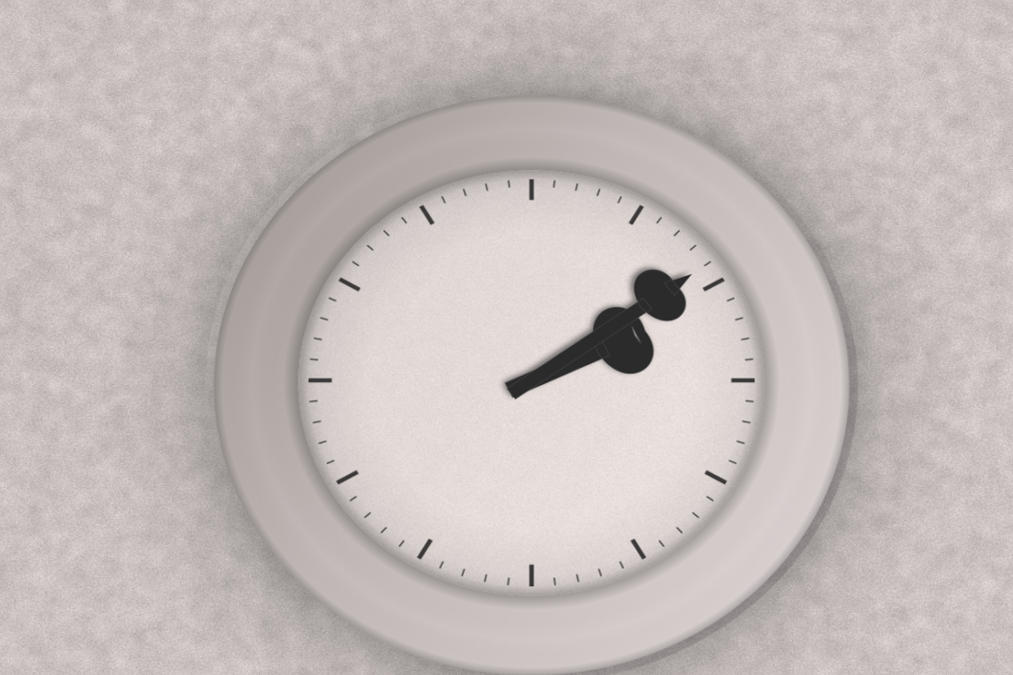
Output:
2.09
